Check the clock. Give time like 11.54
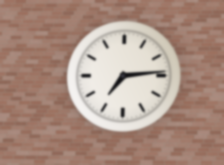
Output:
7.14
